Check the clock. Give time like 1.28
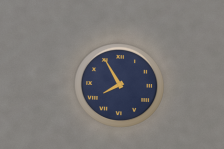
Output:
7.55
